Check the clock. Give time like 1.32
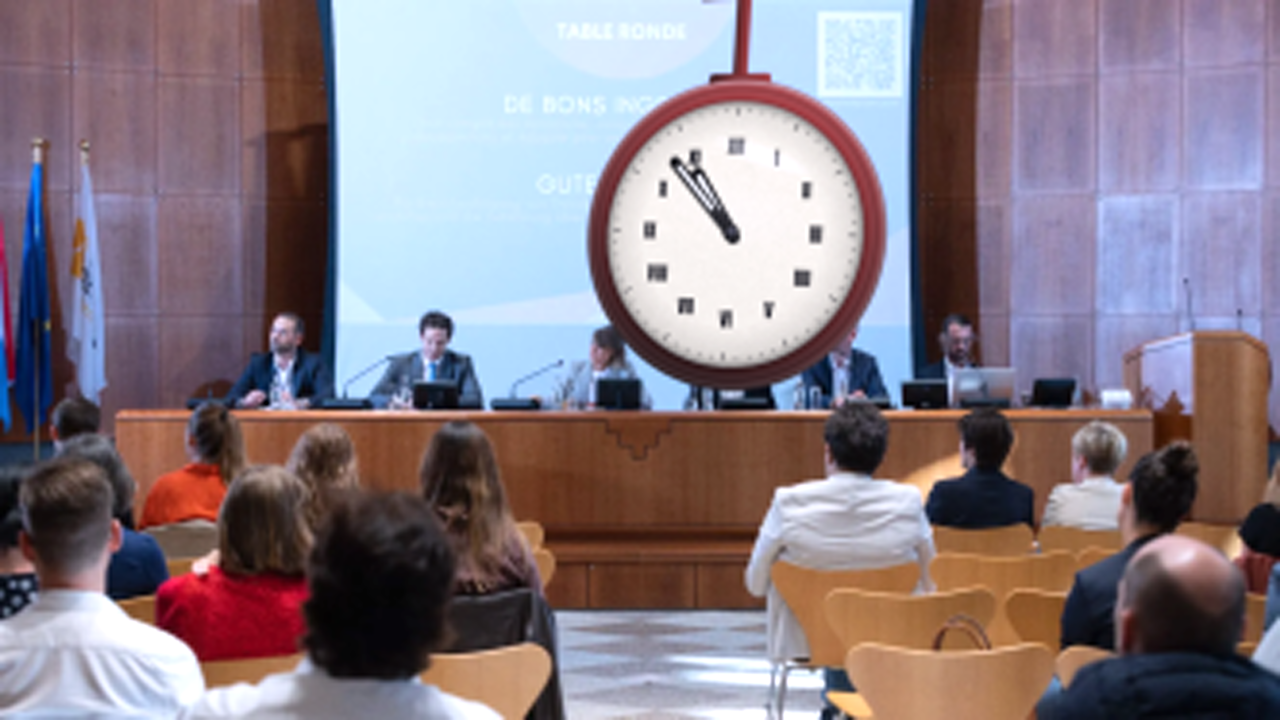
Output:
10.53
